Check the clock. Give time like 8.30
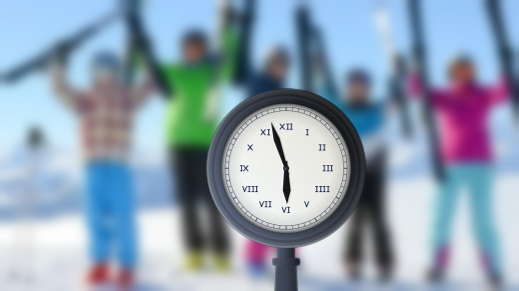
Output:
5.57
